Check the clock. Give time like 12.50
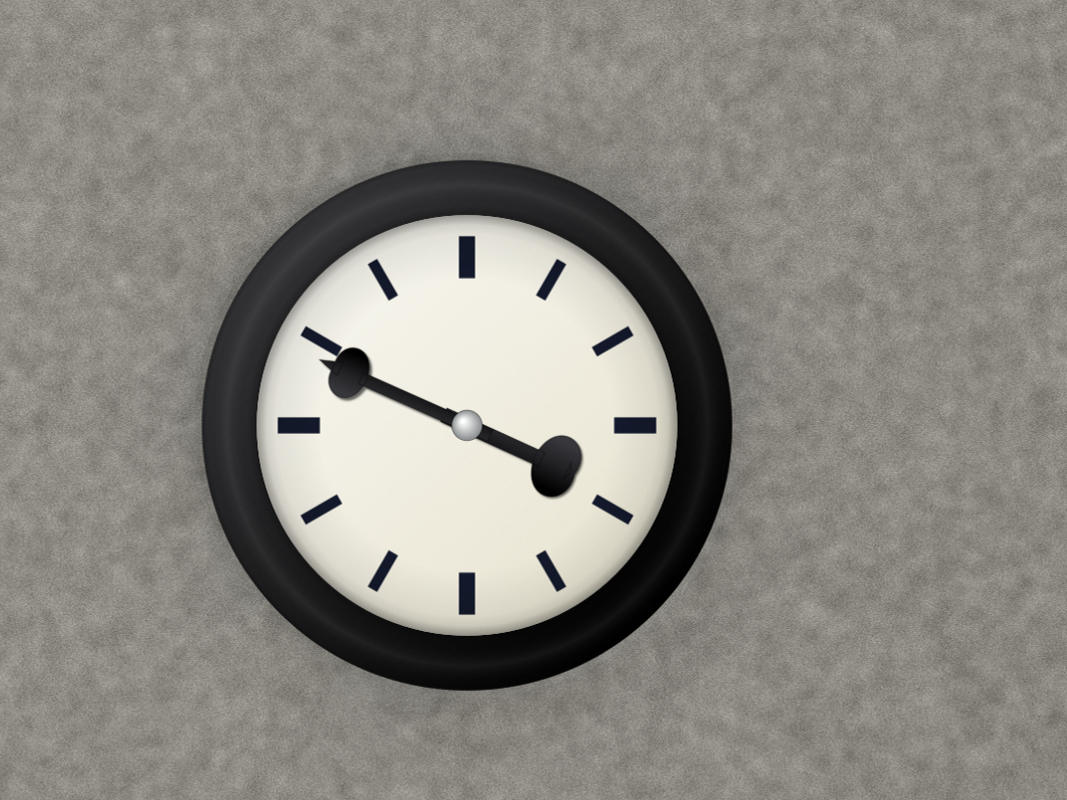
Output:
3.49
